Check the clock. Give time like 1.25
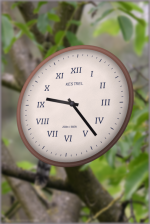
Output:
9.23
